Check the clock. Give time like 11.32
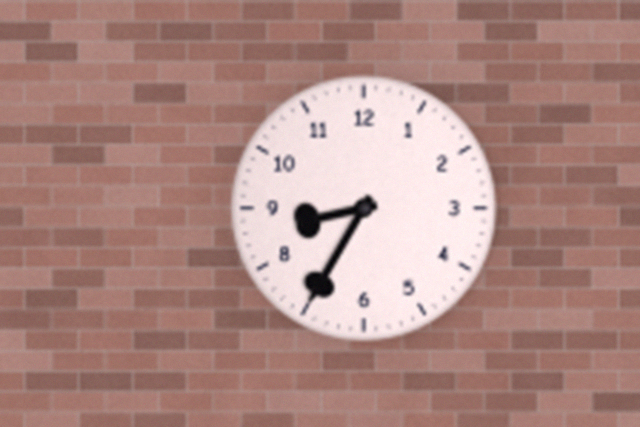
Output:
8.35
